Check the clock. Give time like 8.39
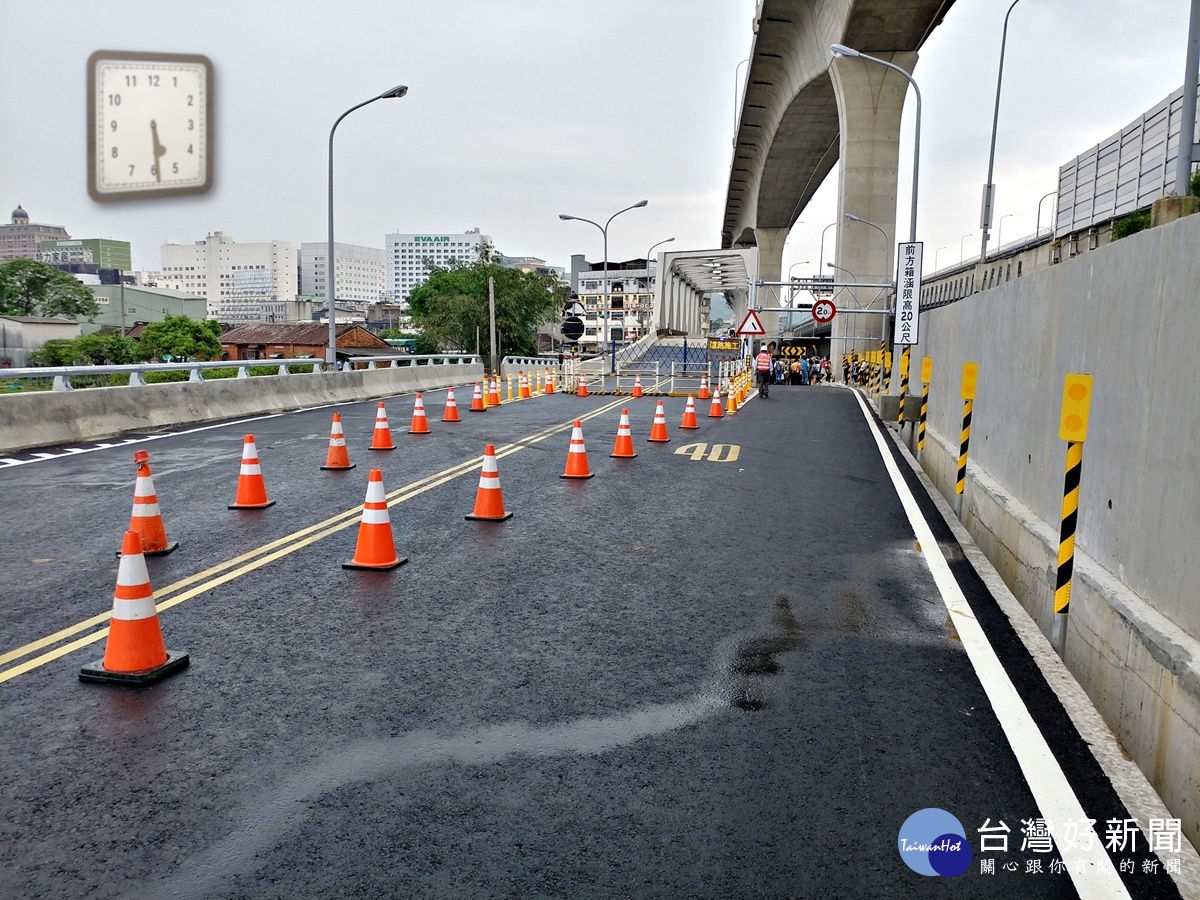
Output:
5.29
